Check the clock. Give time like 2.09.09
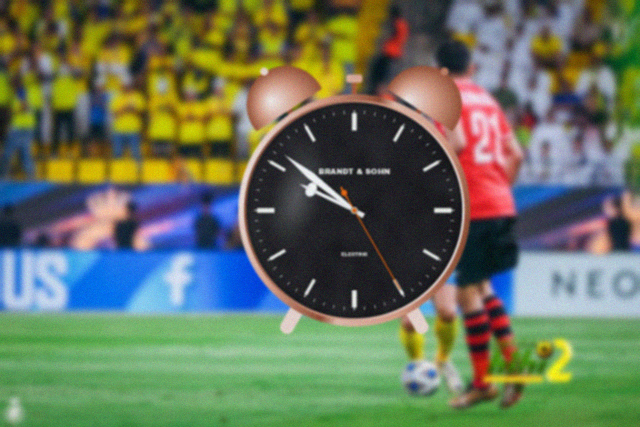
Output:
9.51.25
